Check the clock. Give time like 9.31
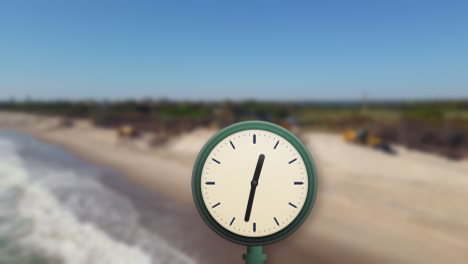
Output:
12.32
